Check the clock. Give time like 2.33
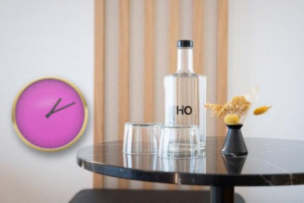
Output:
1.11
